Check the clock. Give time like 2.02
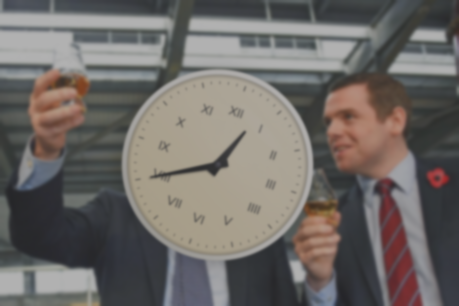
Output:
12.40
